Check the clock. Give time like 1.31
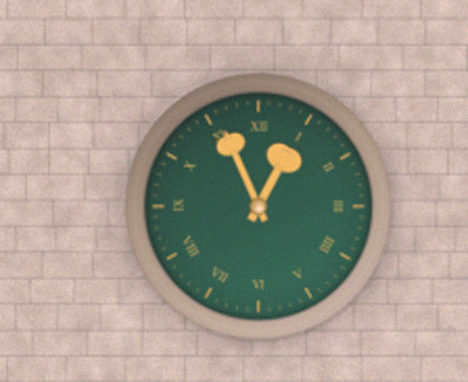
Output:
12.56
